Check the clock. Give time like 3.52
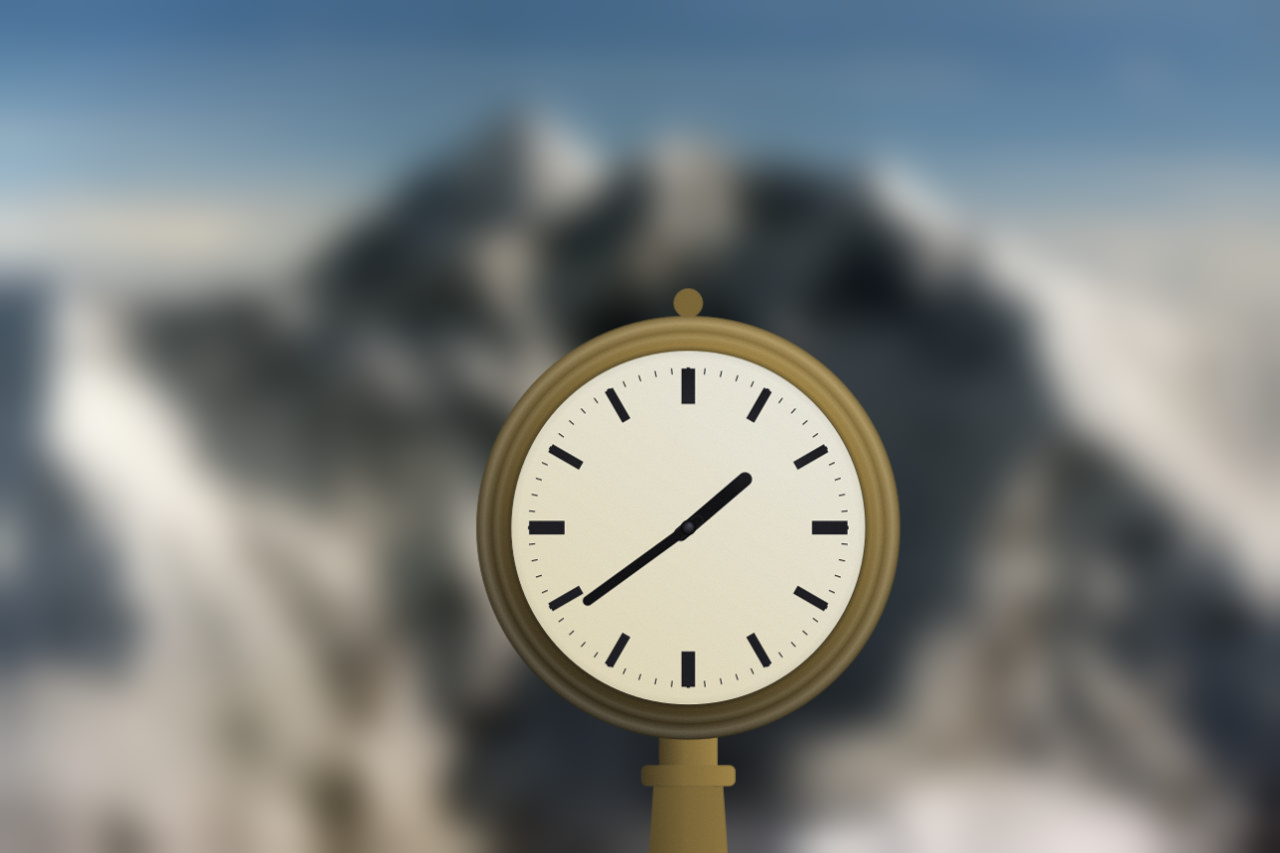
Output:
1.39
